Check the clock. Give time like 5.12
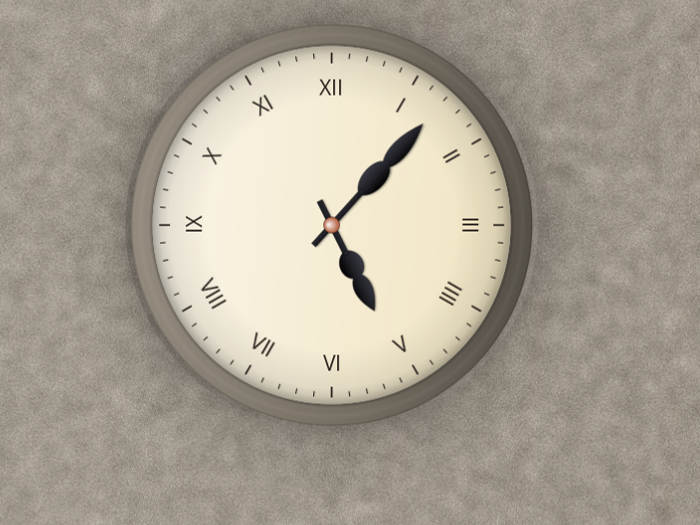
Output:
5.07
